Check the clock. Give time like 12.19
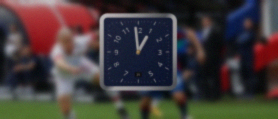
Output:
12.59
